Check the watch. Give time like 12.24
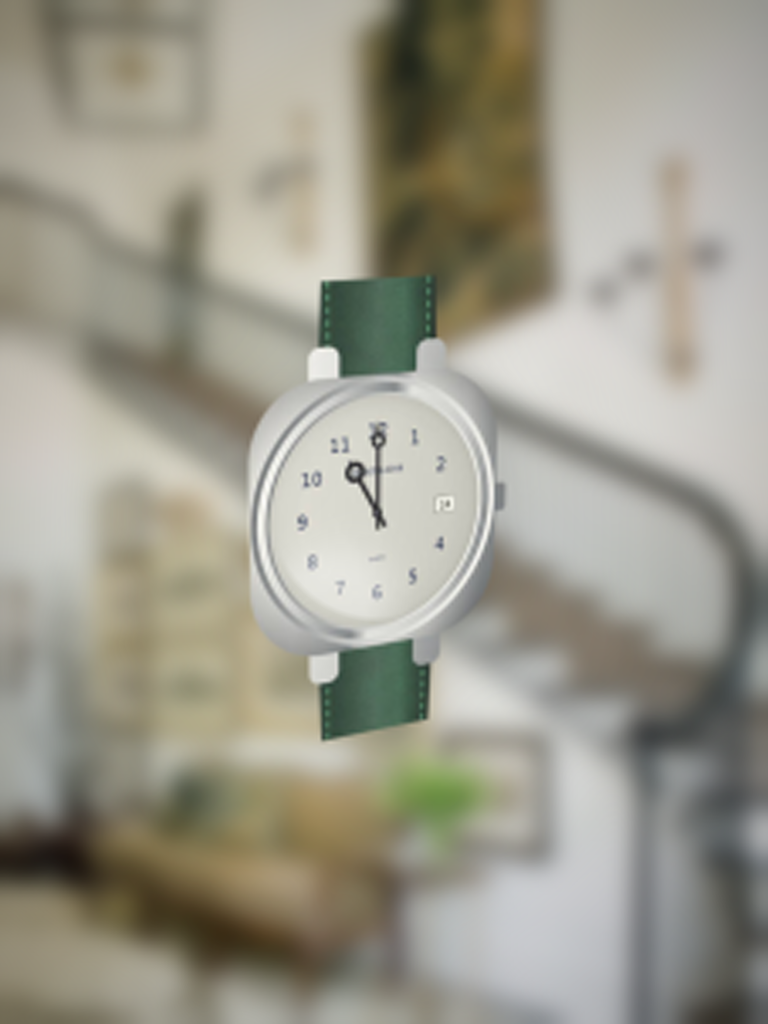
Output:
11.00
